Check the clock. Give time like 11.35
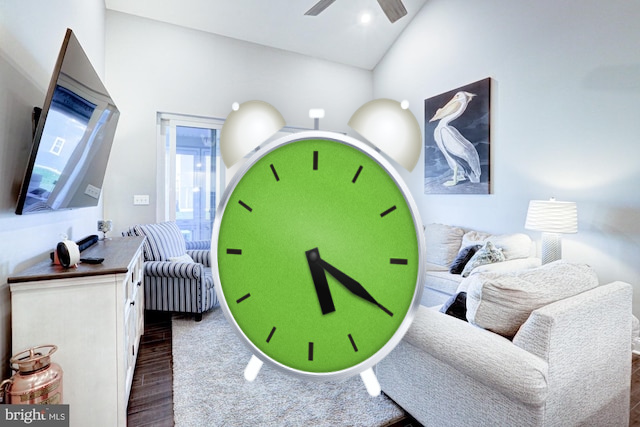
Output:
5.20
